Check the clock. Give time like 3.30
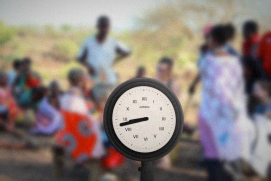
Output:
8.43
